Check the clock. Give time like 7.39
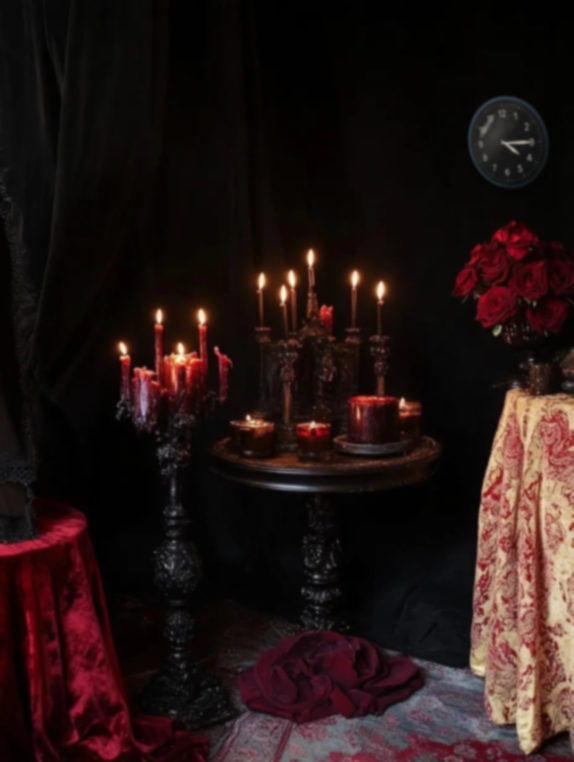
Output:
4.15
